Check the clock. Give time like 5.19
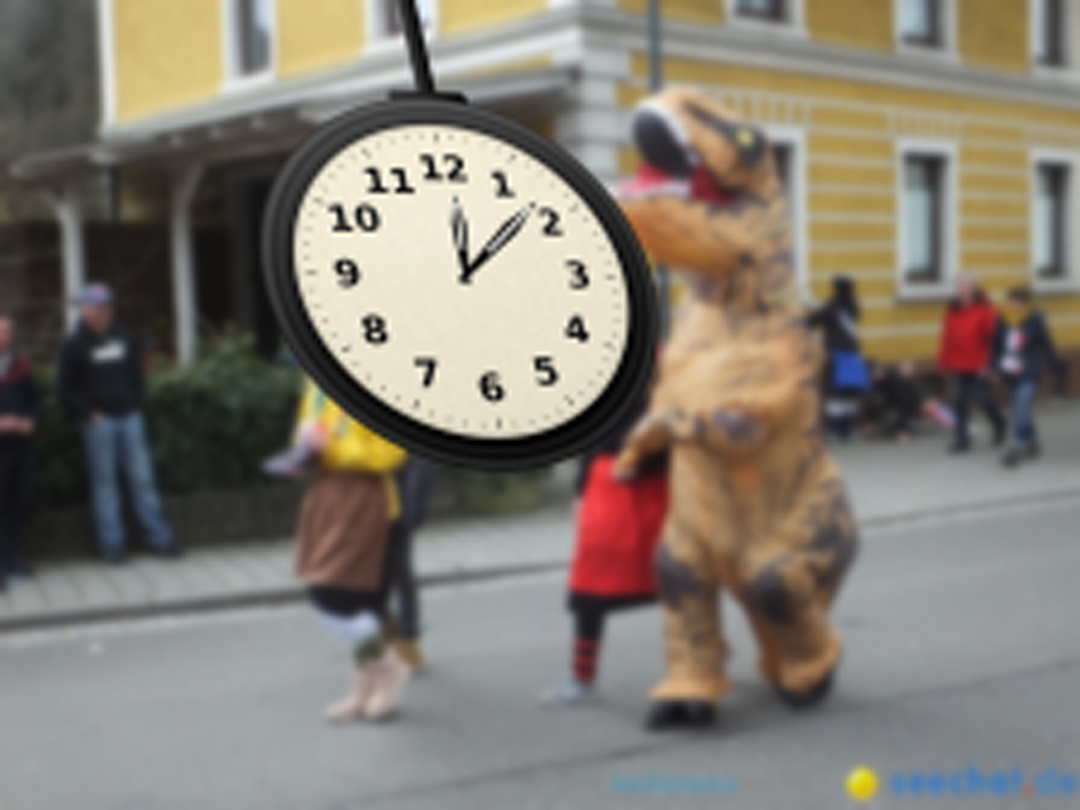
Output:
12.08
